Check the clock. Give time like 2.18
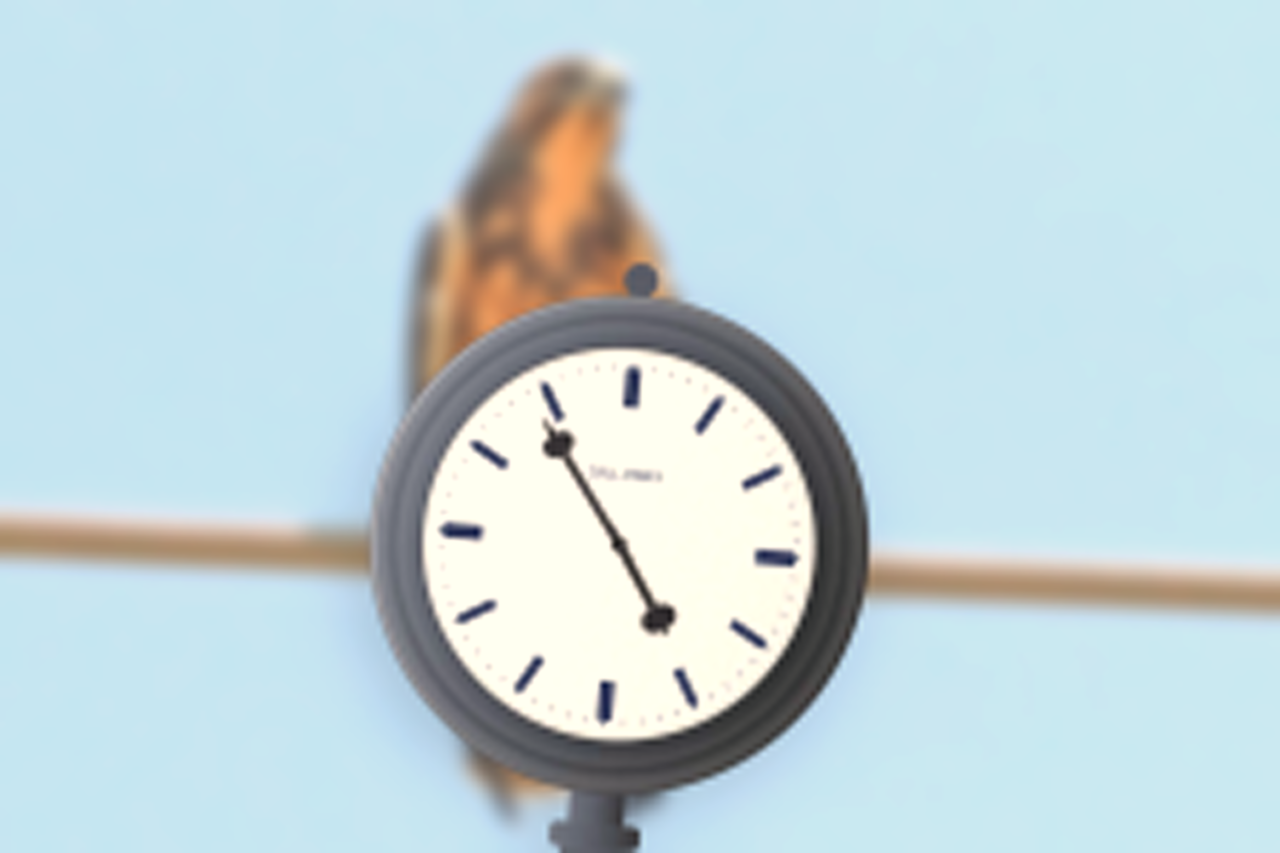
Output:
4.54
